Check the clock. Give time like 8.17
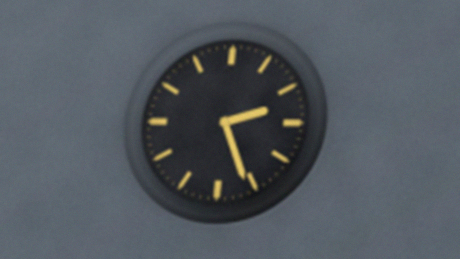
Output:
2.26
